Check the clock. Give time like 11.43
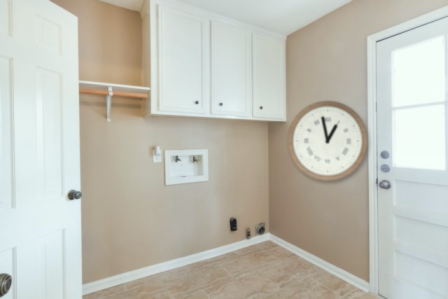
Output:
12.58
